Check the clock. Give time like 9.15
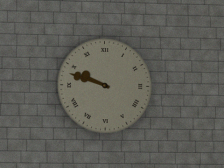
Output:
9.48
